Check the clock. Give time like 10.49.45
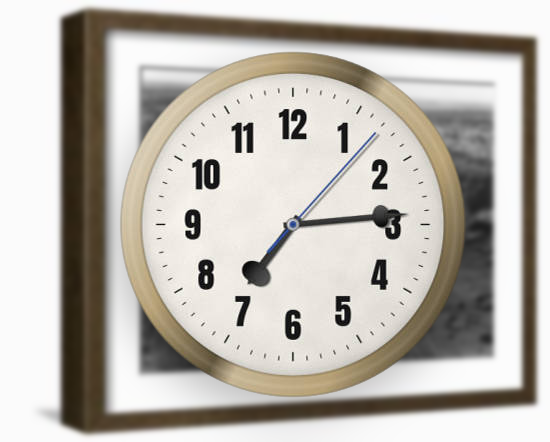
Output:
7.14.07
